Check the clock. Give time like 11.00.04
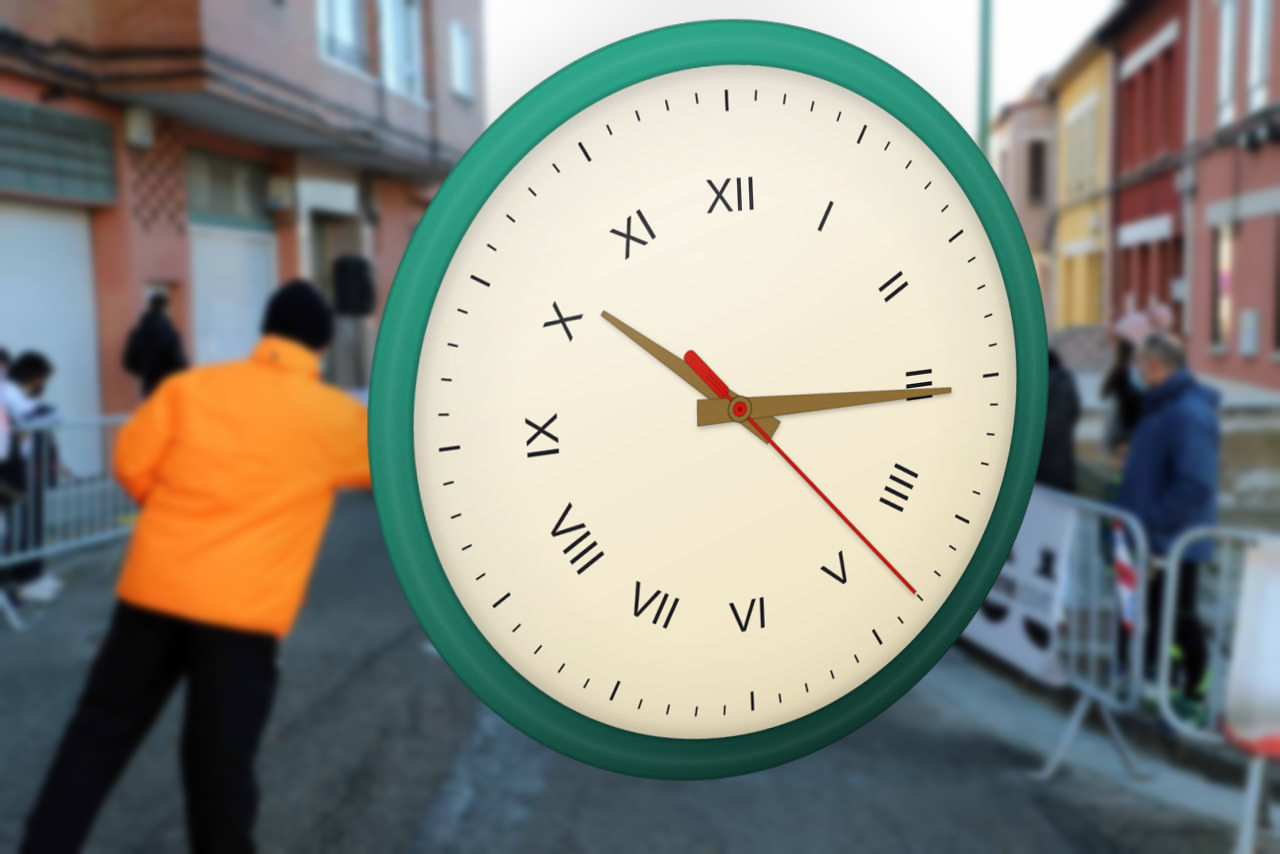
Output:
10.15.23
